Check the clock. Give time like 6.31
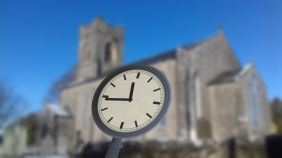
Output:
11.44
